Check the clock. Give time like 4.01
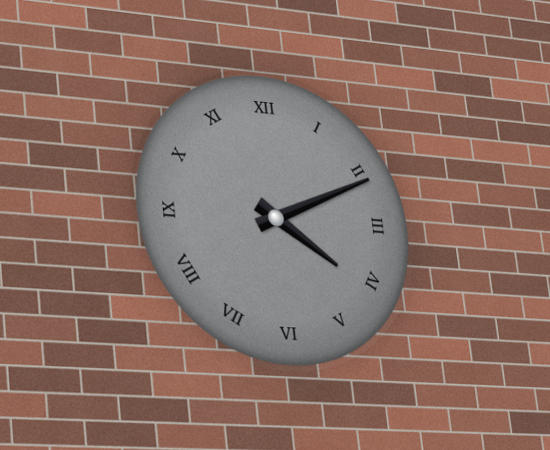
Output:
4.11
